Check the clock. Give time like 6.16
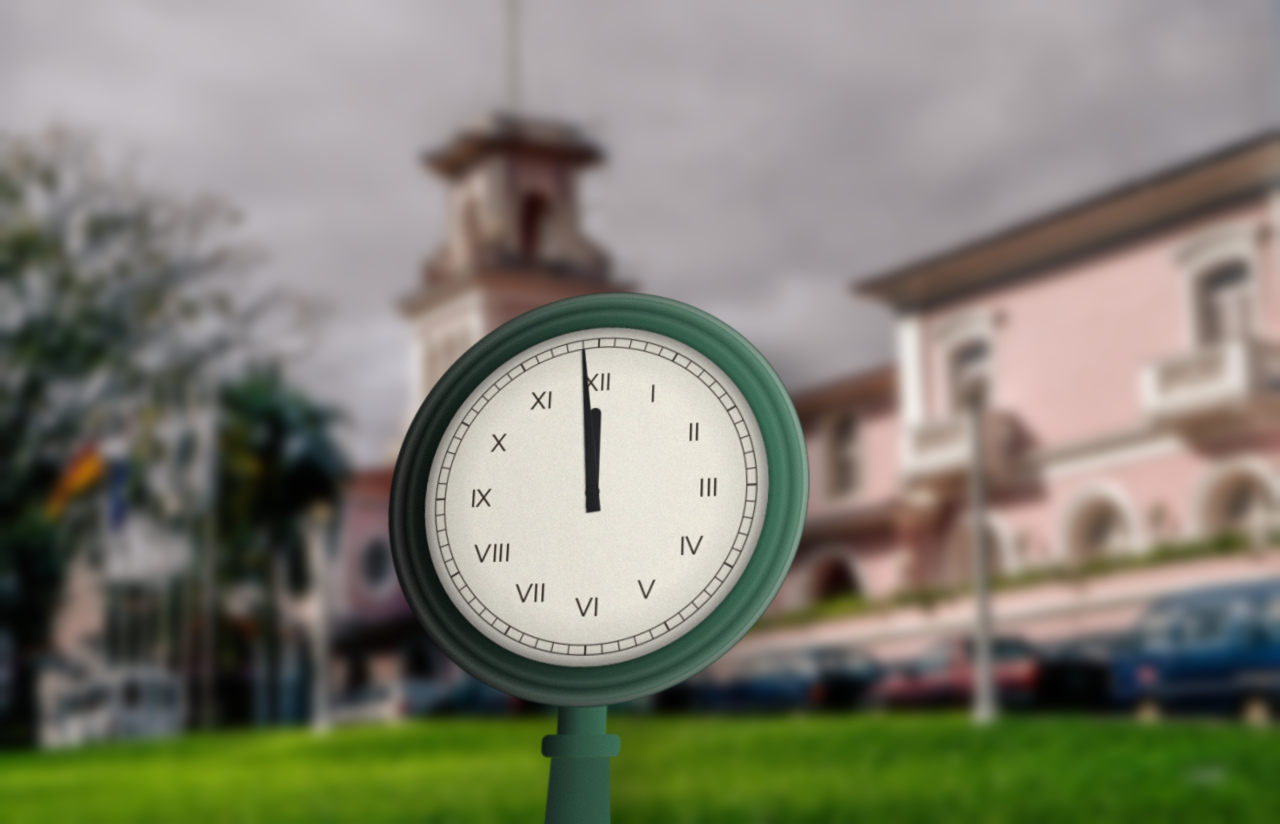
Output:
11.59
